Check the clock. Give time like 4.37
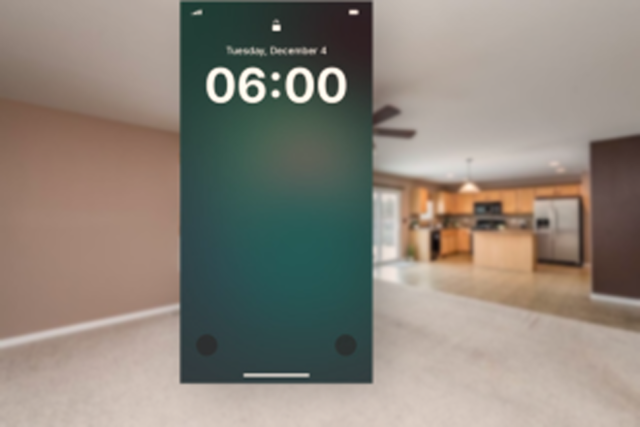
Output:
6.00
